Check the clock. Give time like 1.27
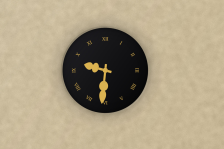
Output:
9.31
